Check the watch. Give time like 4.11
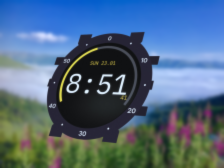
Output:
8.51
